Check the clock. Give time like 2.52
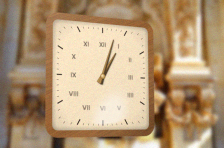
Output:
1.03
